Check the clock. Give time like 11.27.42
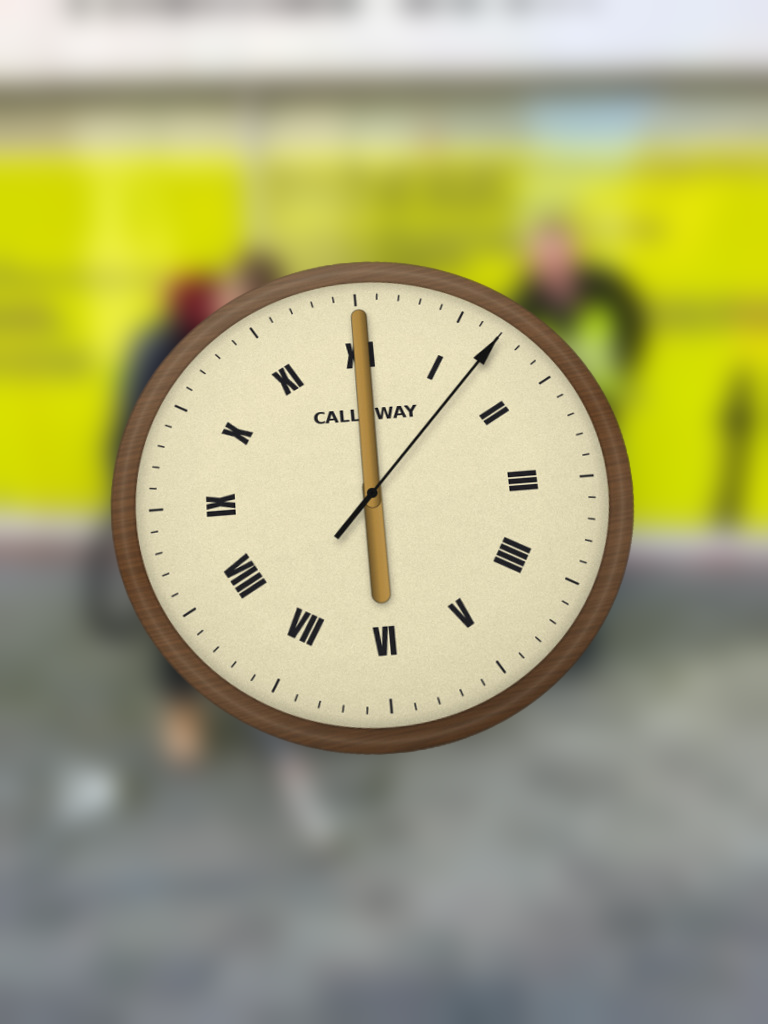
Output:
6.00.07
